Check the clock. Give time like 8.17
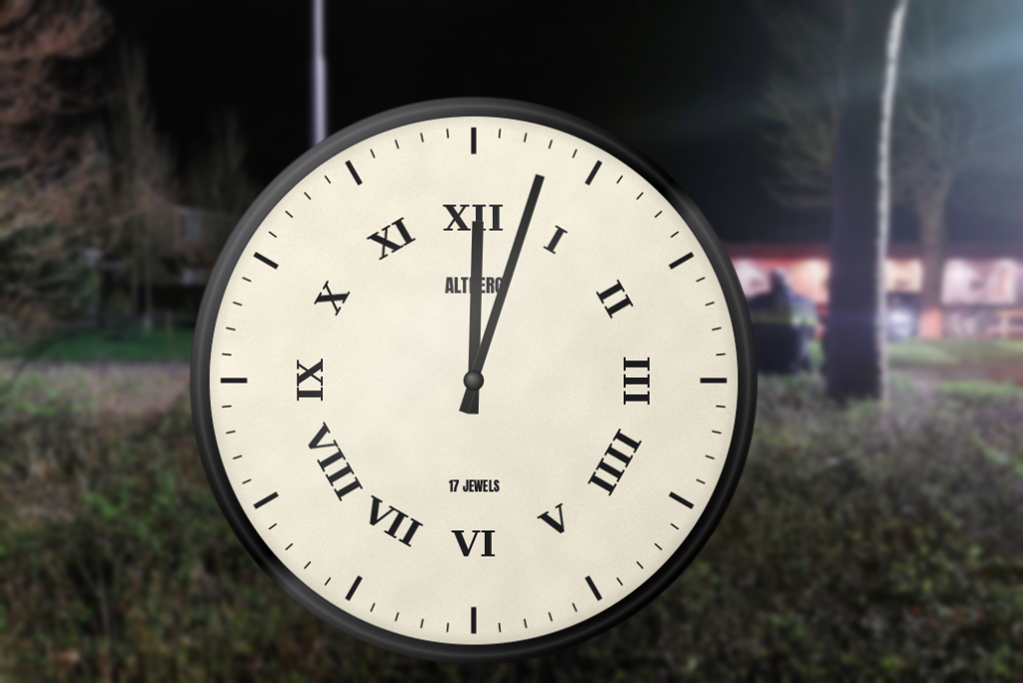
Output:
12.03
